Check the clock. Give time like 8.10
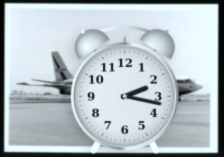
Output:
2.17
